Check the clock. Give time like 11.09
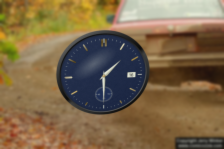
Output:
1.30
